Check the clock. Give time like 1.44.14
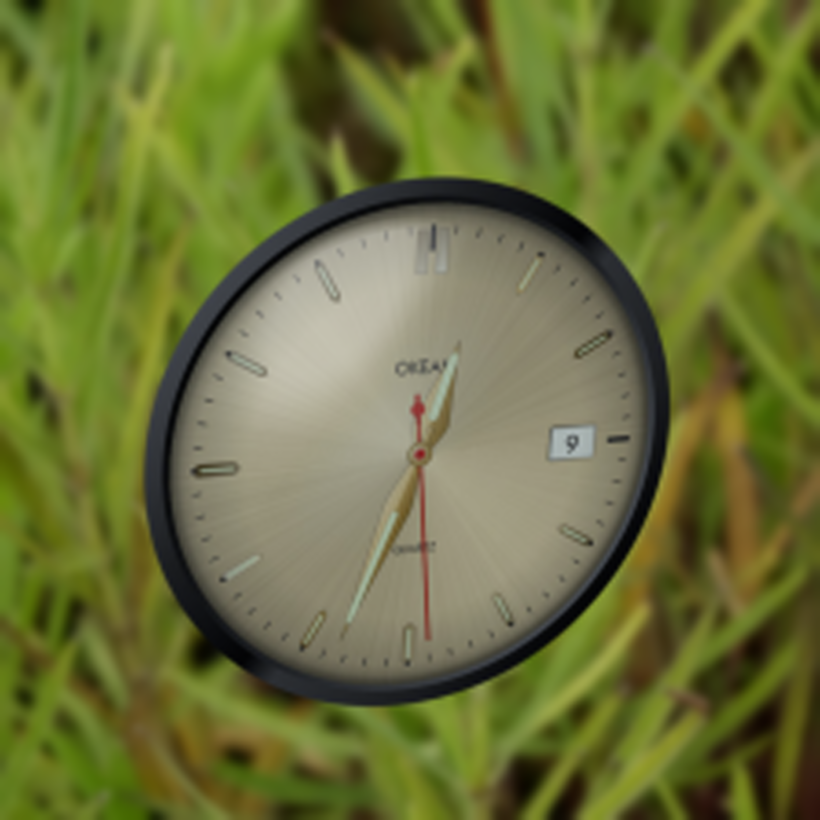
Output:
12.33.29
